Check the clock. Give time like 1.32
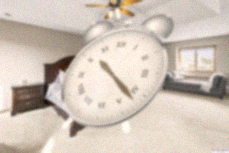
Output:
10.22
